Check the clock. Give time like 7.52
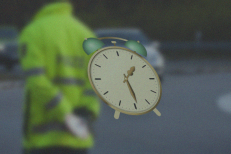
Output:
1.29
